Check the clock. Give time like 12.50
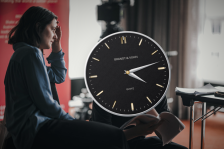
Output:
4.13
